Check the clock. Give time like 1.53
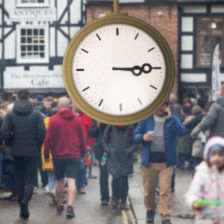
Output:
3.15
